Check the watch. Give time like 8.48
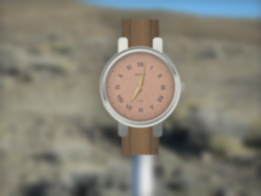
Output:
7.02
